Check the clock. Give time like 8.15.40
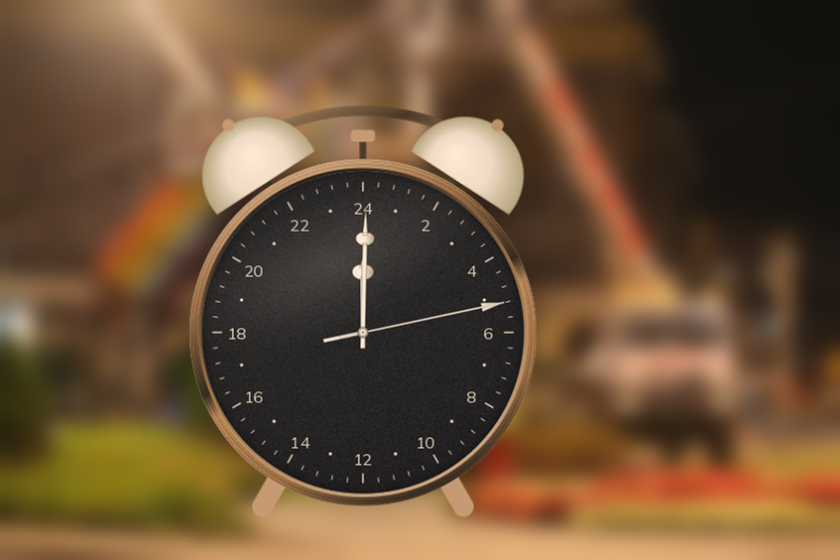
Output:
0.00.13
